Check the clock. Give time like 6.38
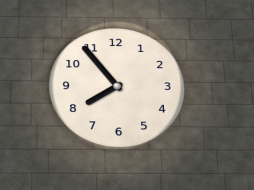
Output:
7.54
